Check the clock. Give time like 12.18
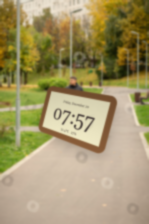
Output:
7.57
